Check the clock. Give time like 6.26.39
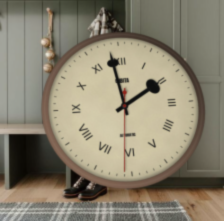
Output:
1.58.31
